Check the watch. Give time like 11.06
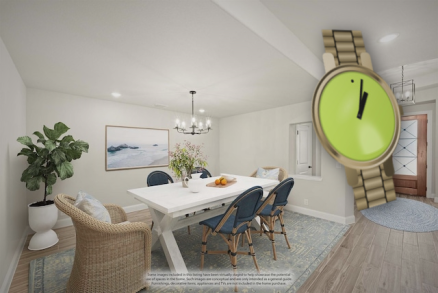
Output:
1.03
